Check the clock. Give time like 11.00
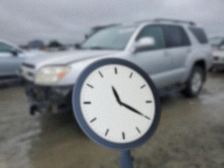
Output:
11.20
